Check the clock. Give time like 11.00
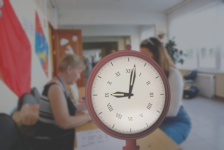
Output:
9.02
